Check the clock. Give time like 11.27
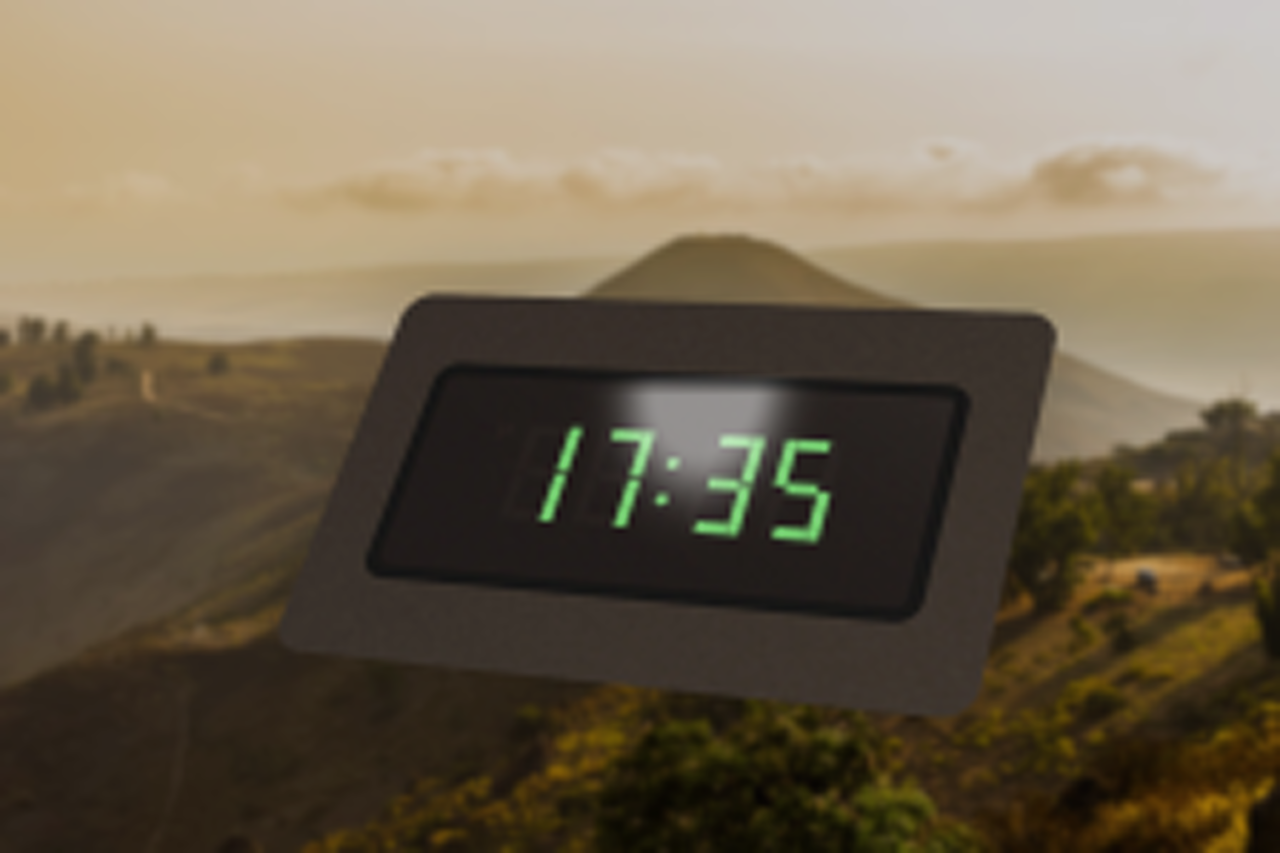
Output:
17.35
